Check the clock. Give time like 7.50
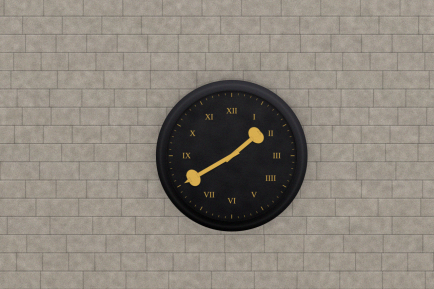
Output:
1.40
